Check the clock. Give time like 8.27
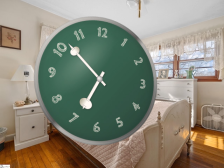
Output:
6.52
